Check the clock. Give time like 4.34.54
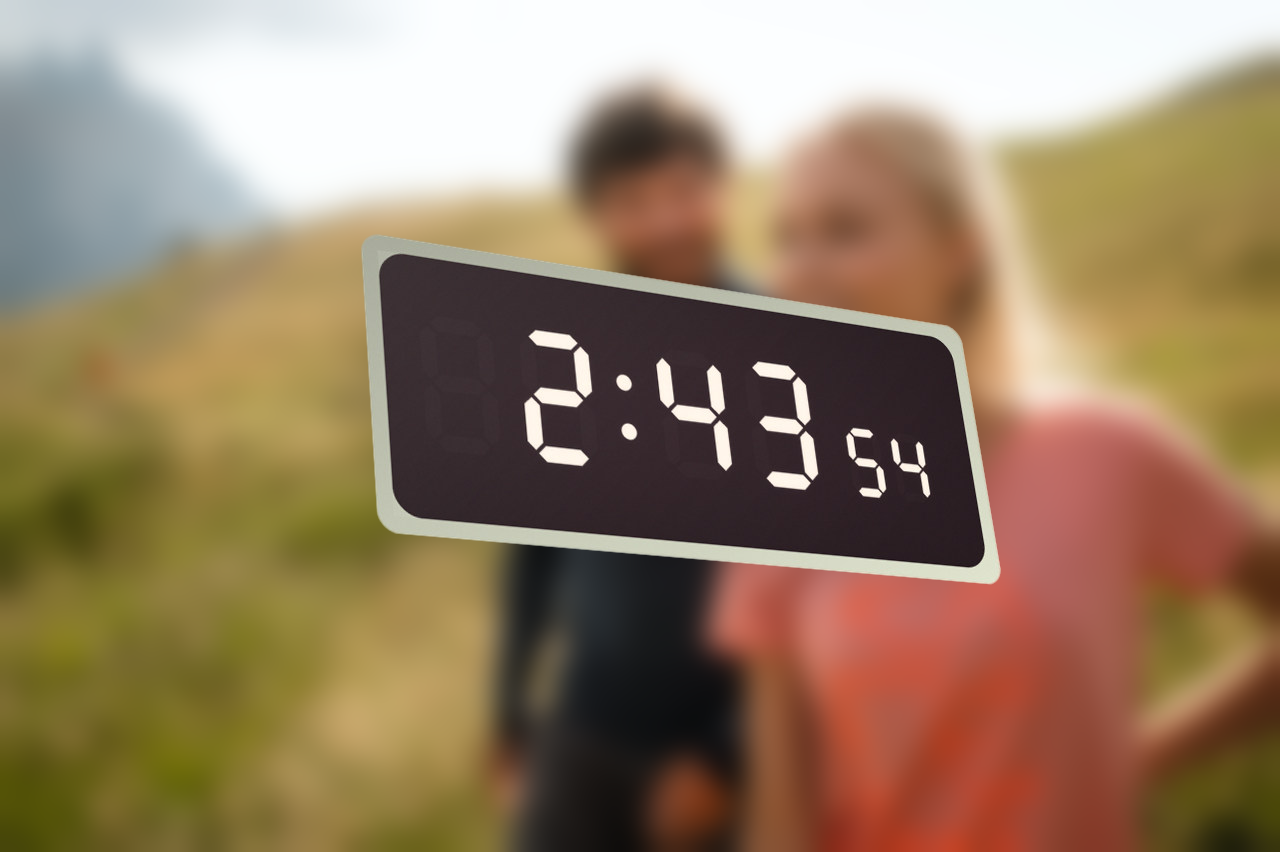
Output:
2.43.54
